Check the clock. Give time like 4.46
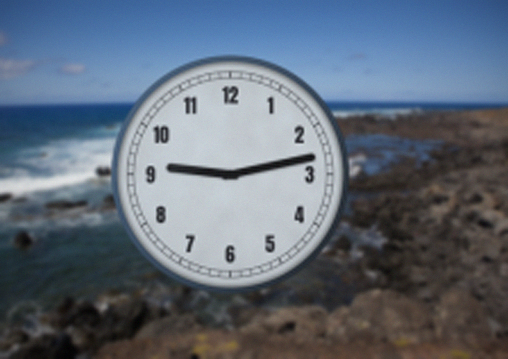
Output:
9.13
